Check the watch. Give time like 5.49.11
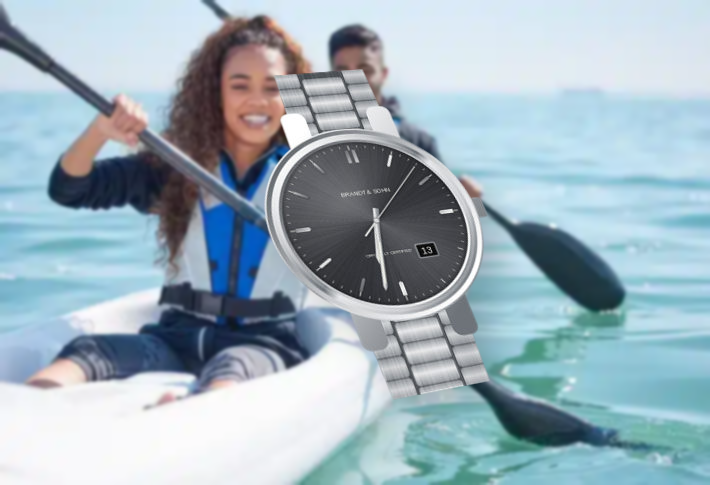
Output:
6.32.08
